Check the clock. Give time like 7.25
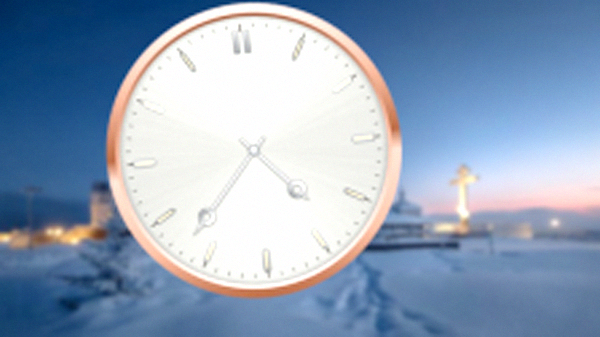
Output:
4.37
